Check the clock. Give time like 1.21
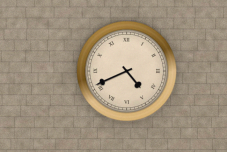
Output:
4.41
